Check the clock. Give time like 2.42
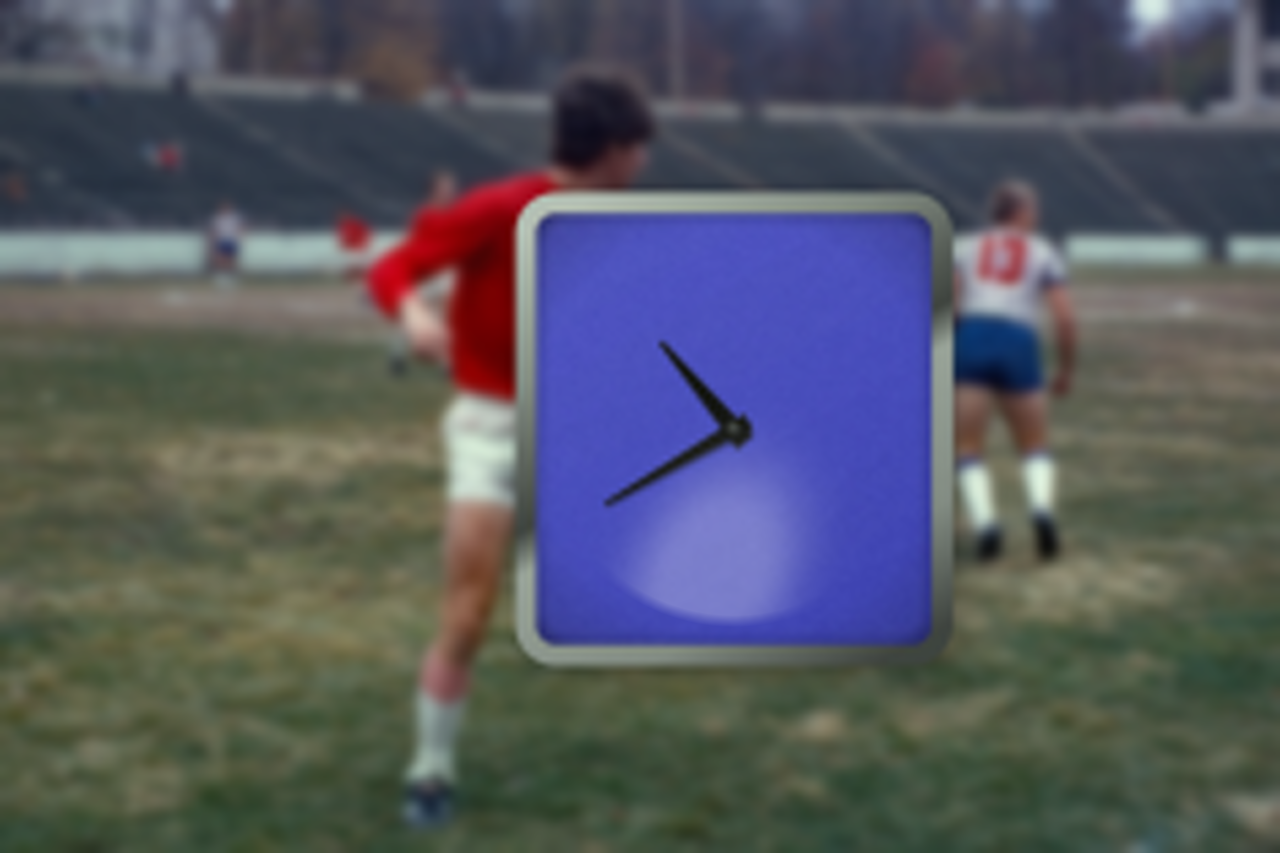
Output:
10.40
